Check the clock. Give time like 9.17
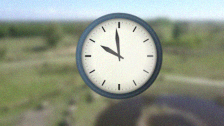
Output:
9.59
